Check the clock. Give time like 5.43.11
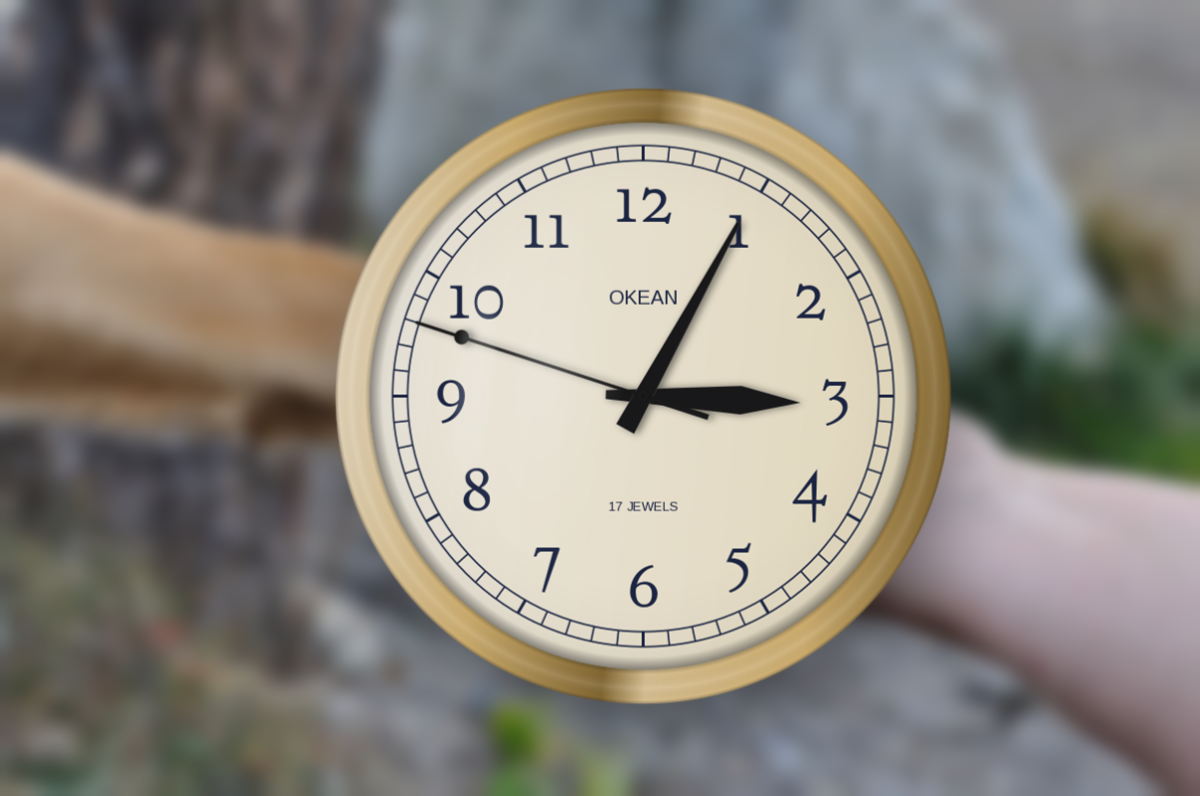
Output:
3.04.48
